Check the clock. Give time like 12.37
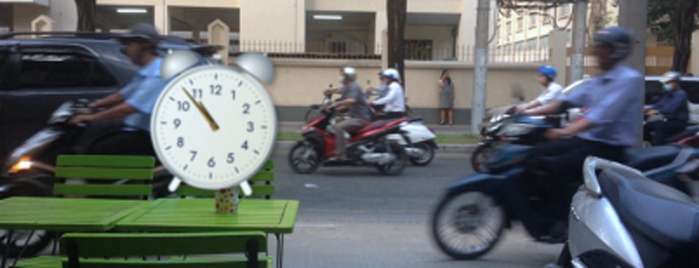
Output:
10.53
